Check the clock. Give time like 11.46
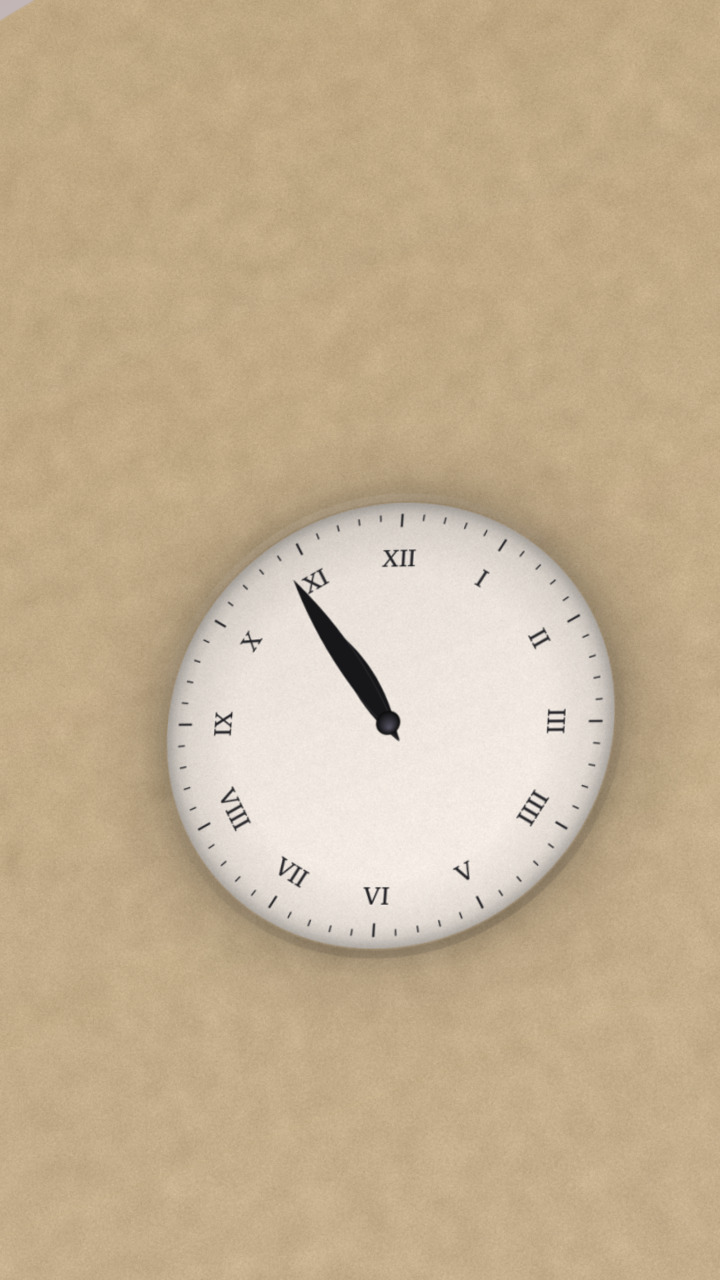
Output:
10.54
